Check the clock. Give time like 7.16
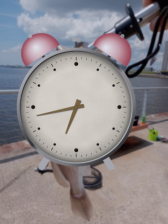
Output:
6.43
